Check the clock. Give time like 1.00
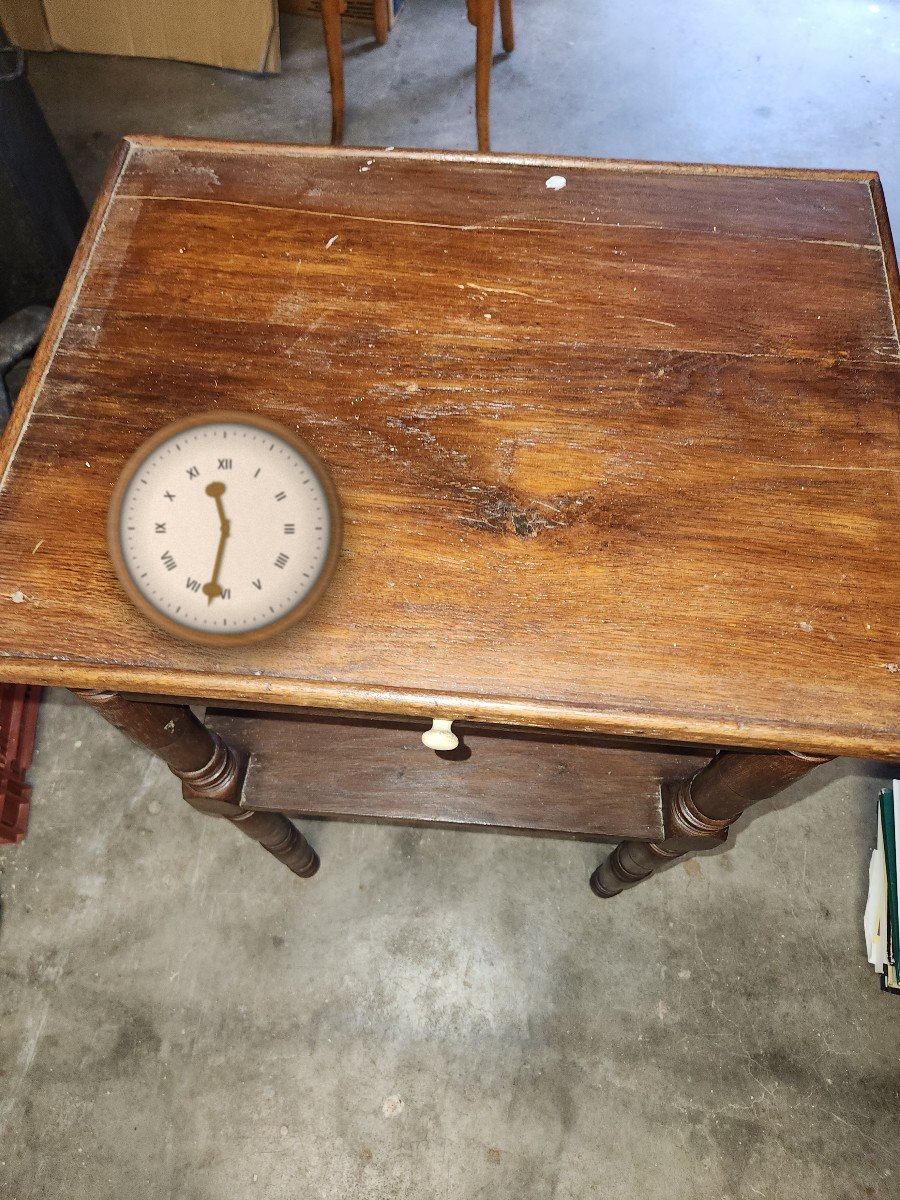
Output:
11.32
